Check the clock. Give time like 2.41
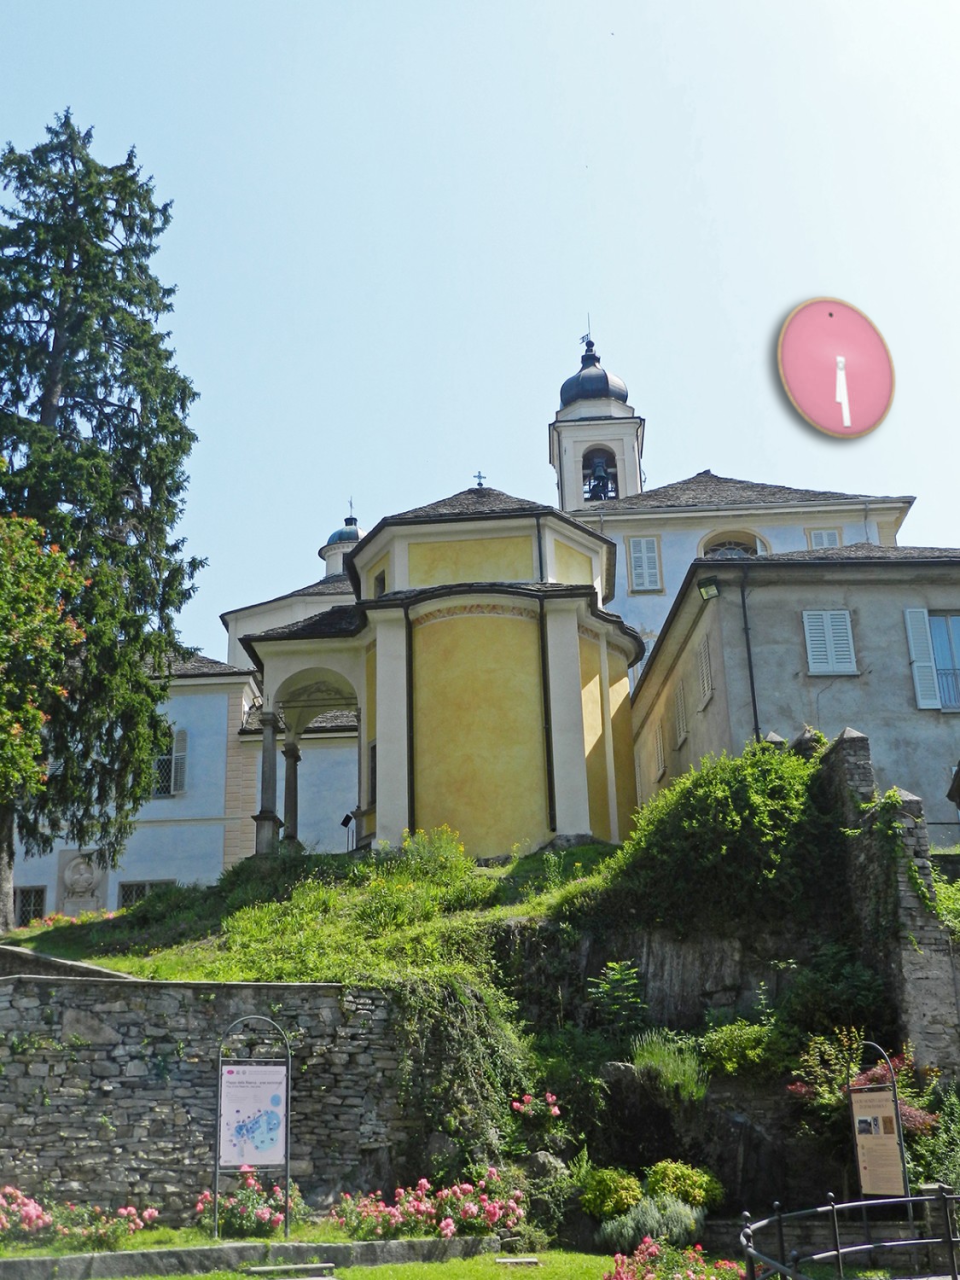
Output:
6.31
